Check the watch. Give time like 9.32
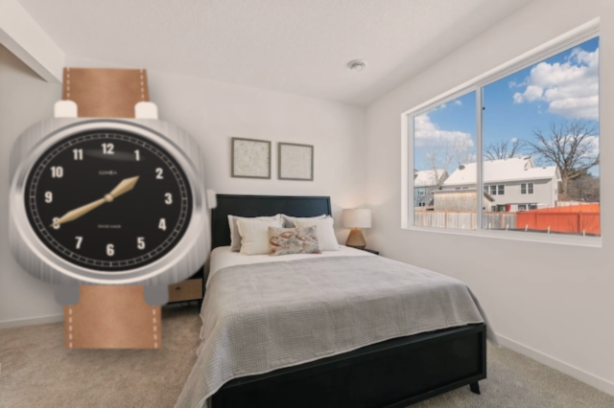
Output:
1.40
